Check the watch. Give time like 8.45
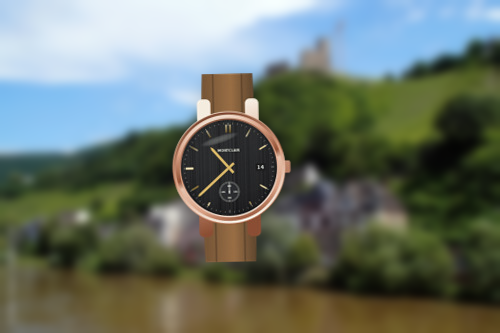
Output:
10.38
